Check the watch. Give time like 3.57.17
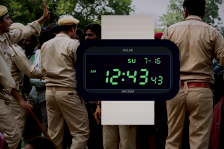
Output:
12.43.43
